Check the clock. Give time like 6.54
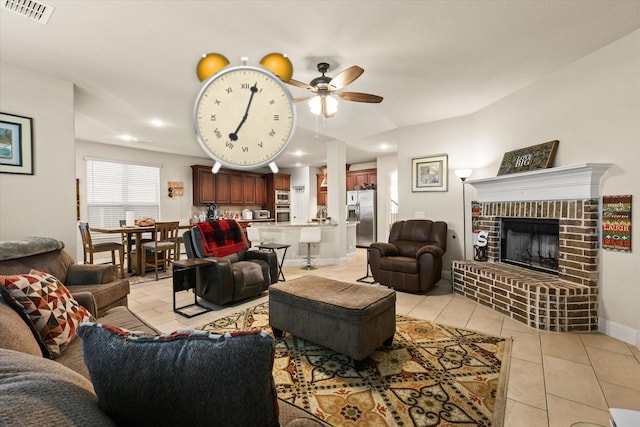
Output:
7.03
